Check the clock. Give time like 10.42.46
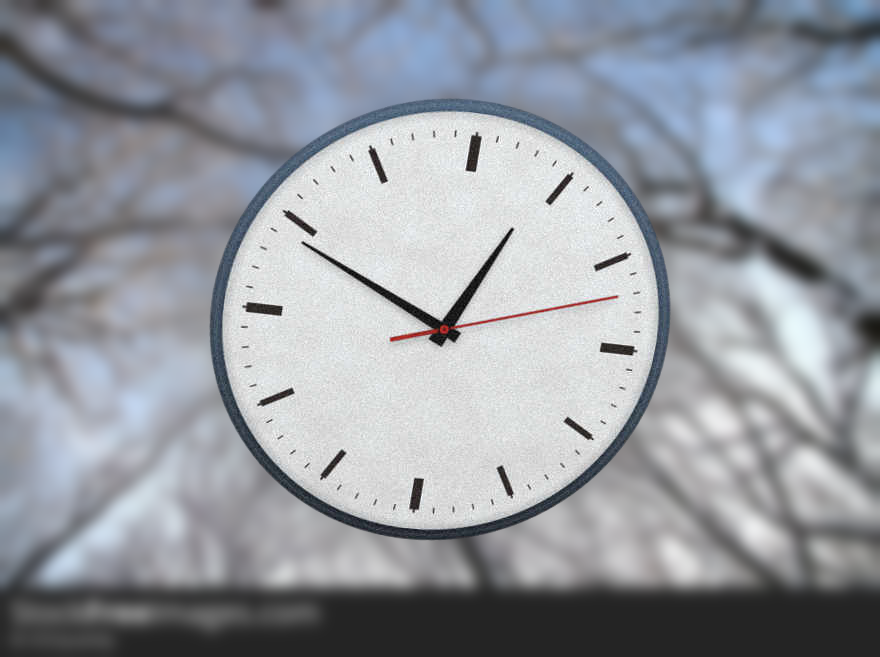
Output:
12.49.12
